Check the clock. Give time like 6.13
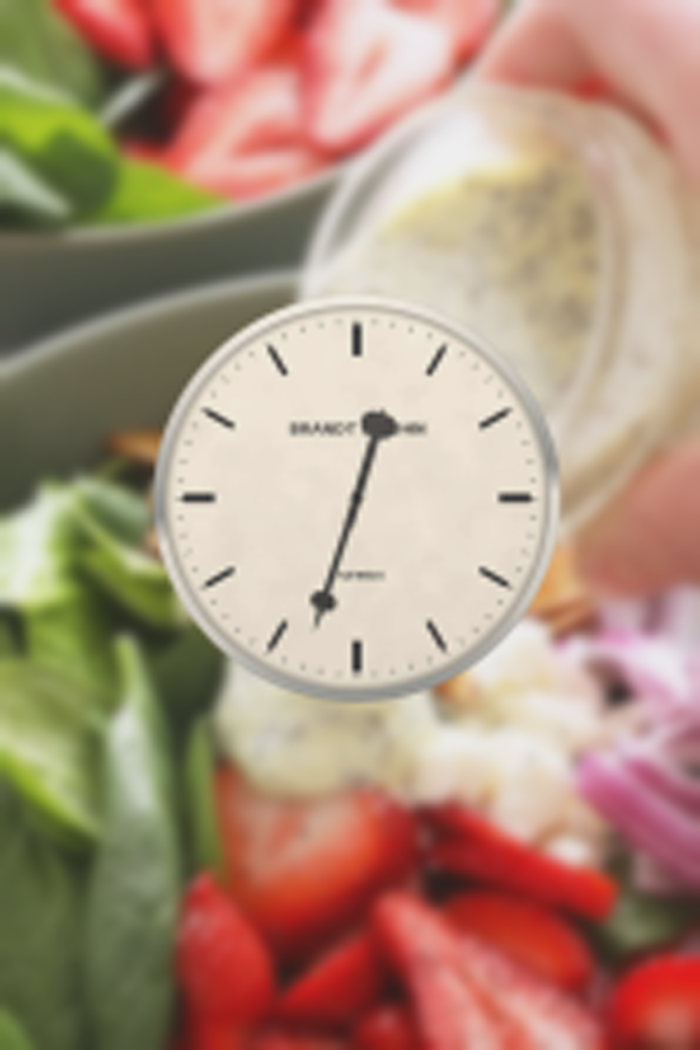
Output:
12.33
